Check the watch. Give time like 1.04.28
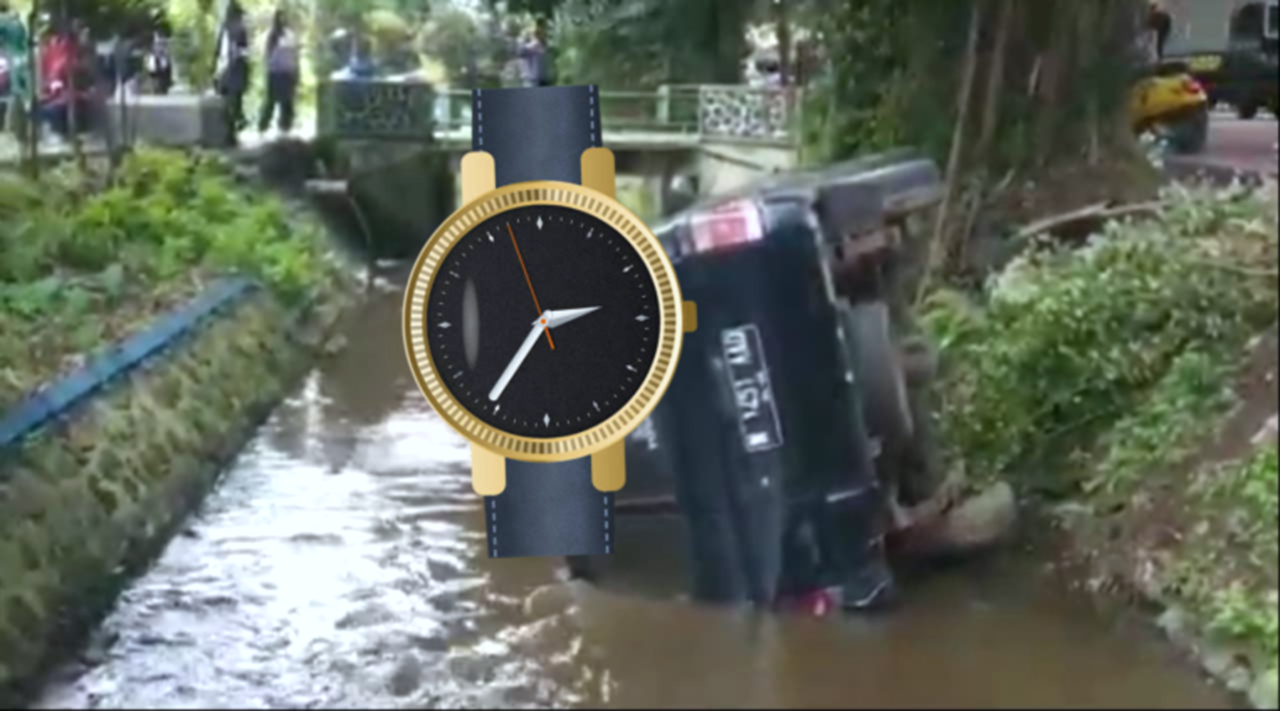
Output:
2.35.57
